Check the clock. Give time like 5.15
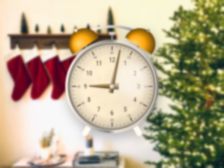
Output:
9.02
